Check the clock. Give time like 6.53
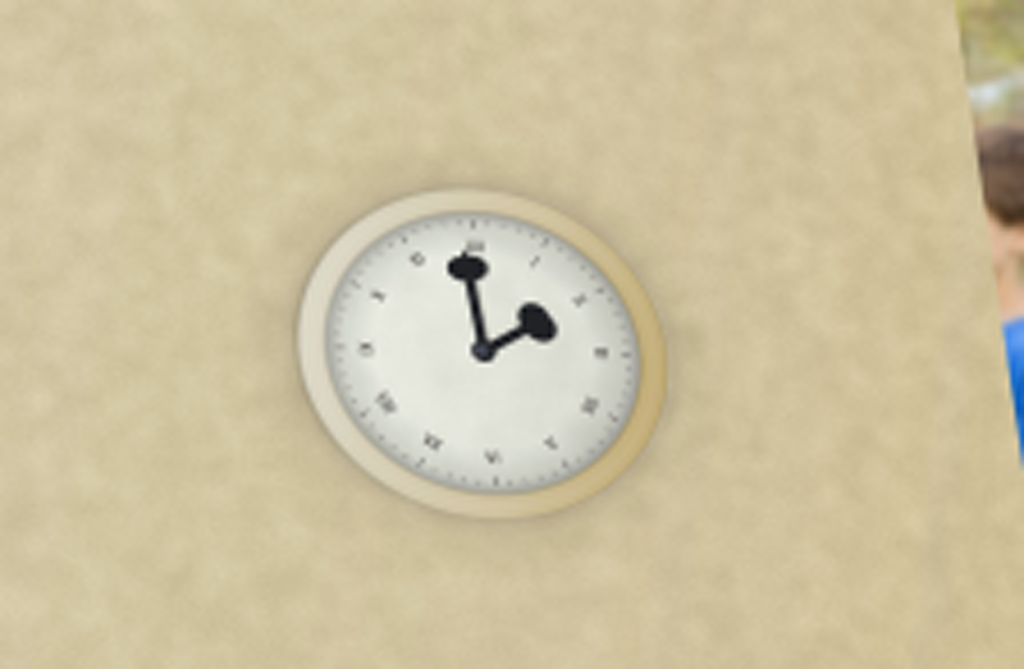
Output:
1.59
